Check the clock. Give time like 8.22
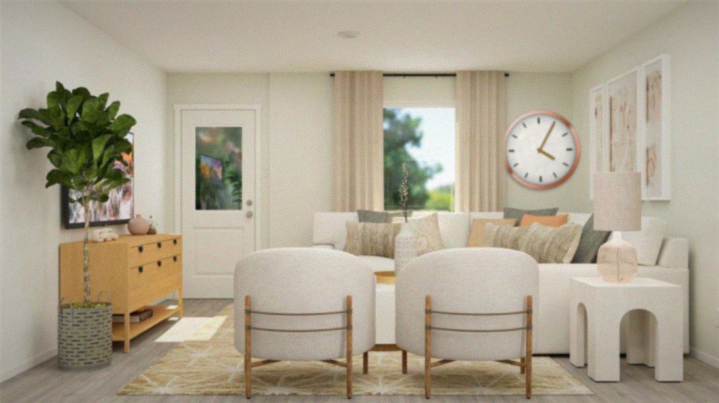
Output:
4.05
